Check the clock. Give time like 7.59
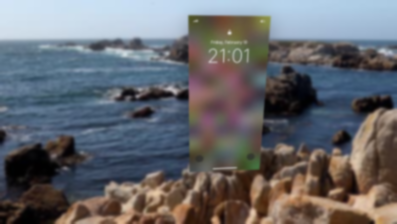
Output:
21.01
